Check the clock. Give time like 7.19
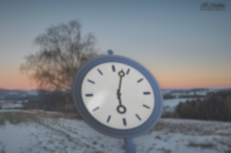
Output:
6.03
